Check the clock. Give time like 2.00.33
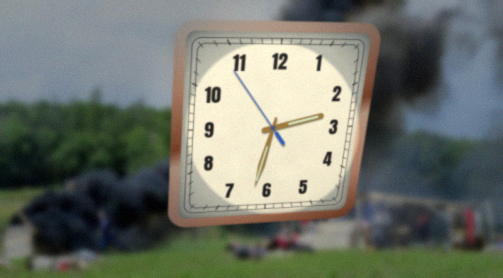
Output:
2.31.54
